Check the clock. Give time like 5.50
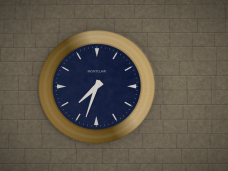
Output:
7.33
